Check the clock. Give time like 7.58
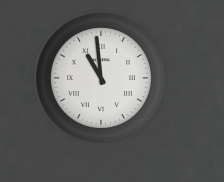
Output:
10.59
